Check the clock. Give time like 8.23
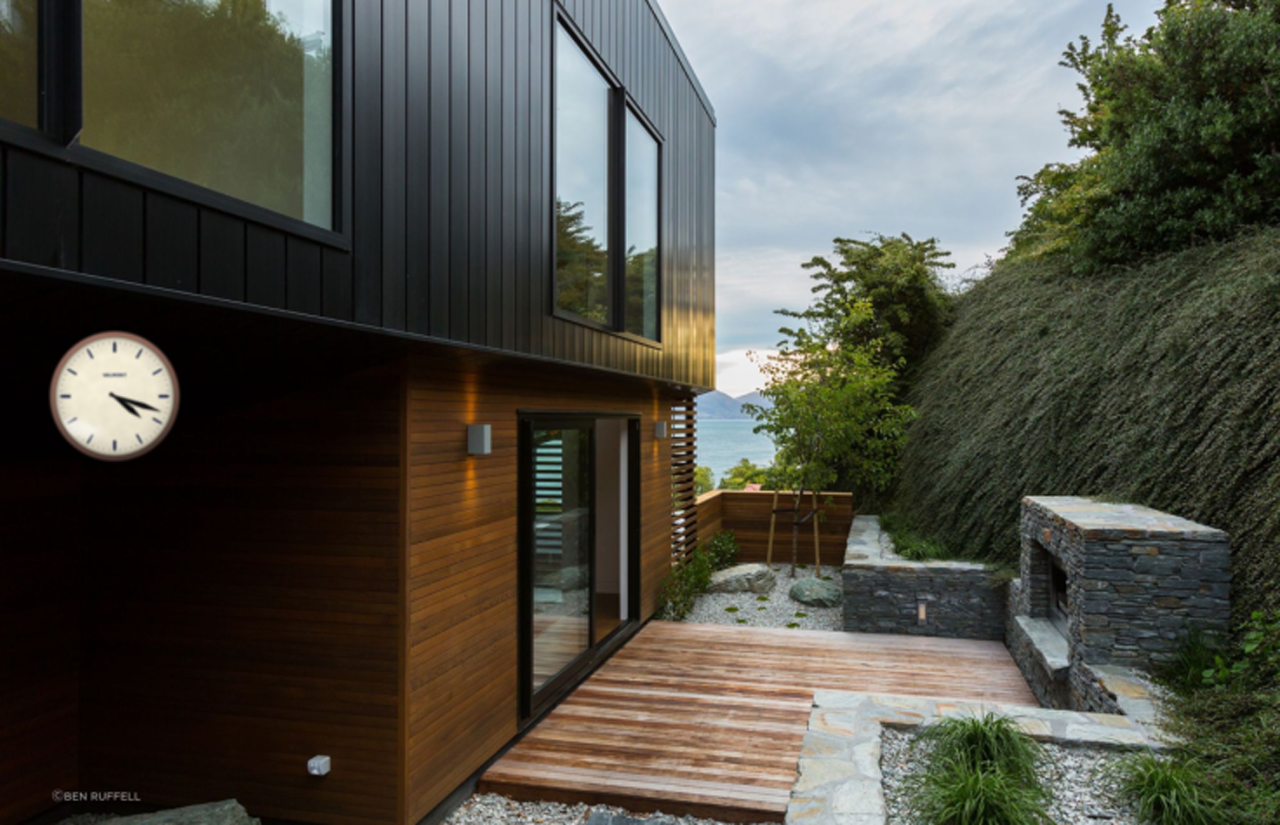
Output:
4.18
